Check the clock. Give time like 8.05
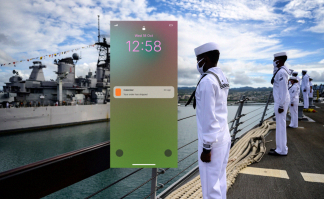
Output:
12.58
